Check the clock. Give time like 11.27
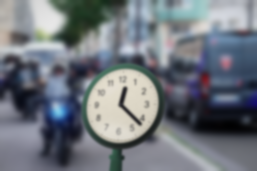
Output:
12.22
